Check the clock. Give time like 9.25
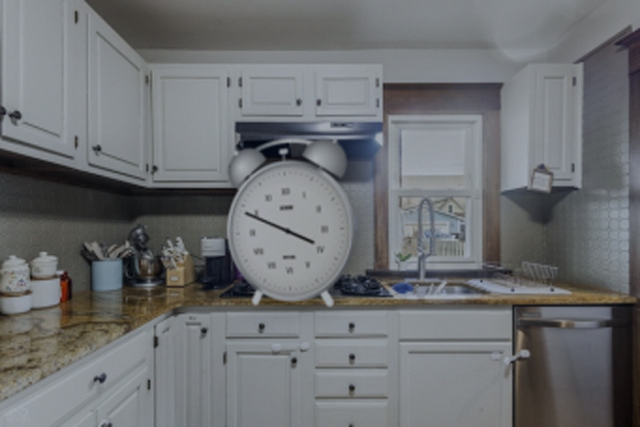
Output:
3.49
